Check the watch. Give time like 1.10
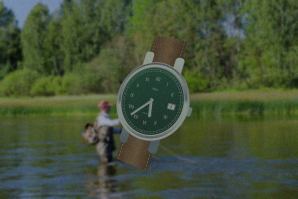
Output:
5.37
